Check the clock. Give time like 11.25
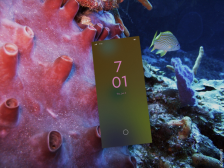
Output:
7.01
